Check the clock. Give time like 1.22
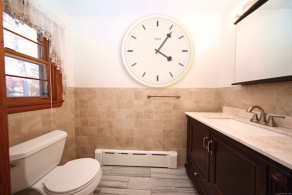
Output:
4.06
